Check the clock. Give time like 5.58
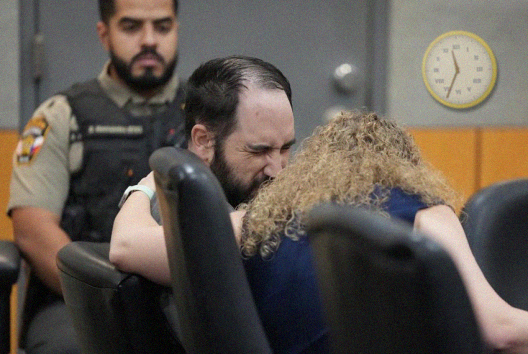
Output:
11.34
